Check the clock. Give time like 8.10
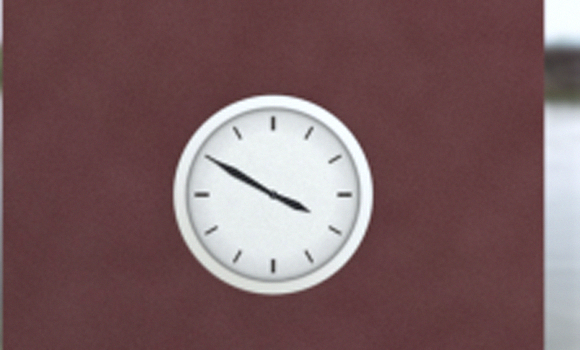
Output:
3.50
